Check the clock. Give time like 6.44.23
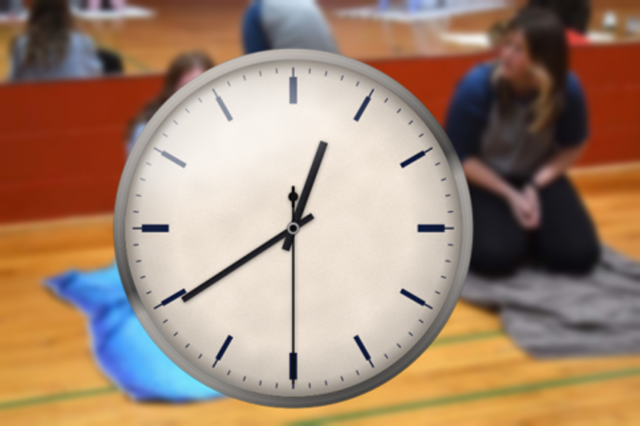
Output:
12.39.30
